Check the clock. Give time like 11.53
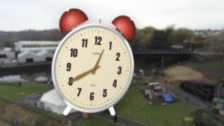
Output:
12.40
